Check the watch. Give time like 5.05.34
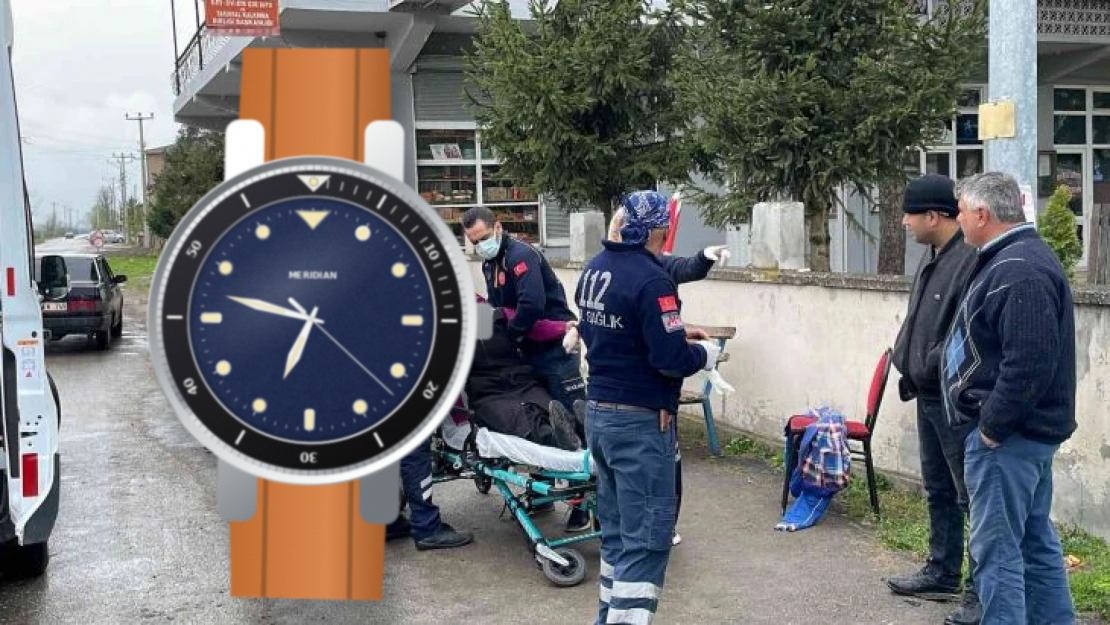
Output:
6.47.22
